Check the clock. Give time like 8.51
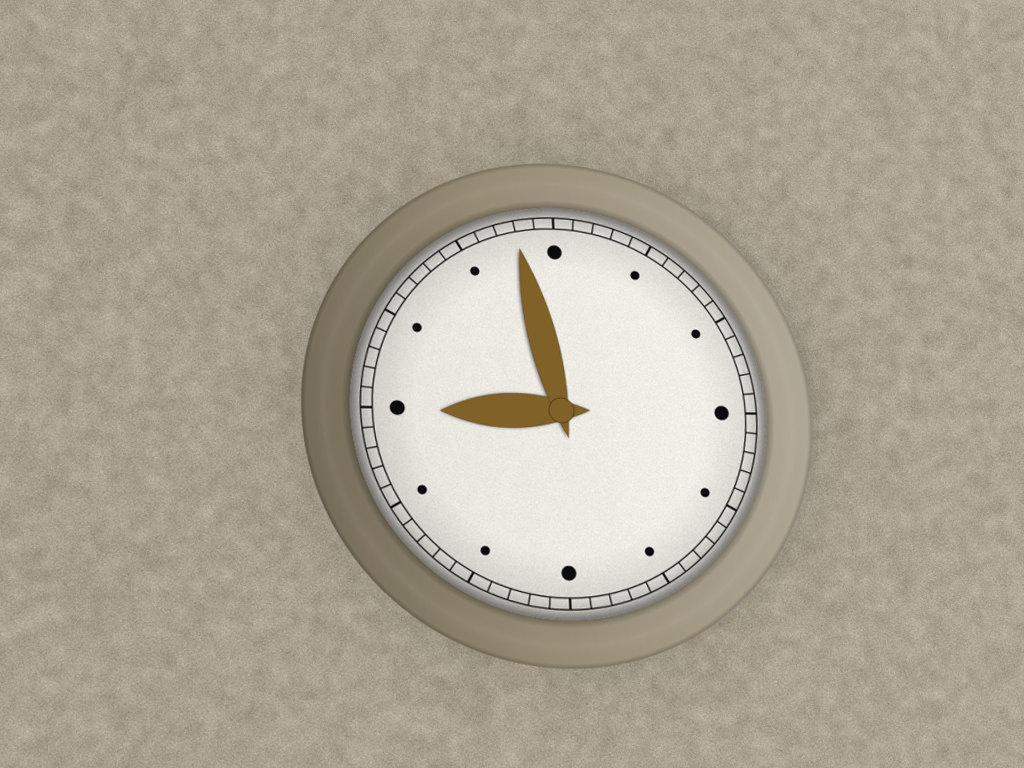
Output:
8.58
